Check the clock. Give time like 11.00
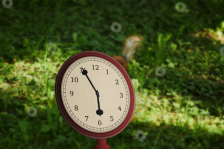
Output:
5.55
